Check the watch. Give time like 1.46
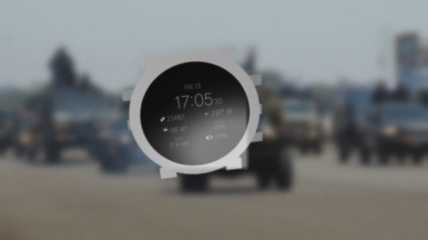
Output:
17.05
